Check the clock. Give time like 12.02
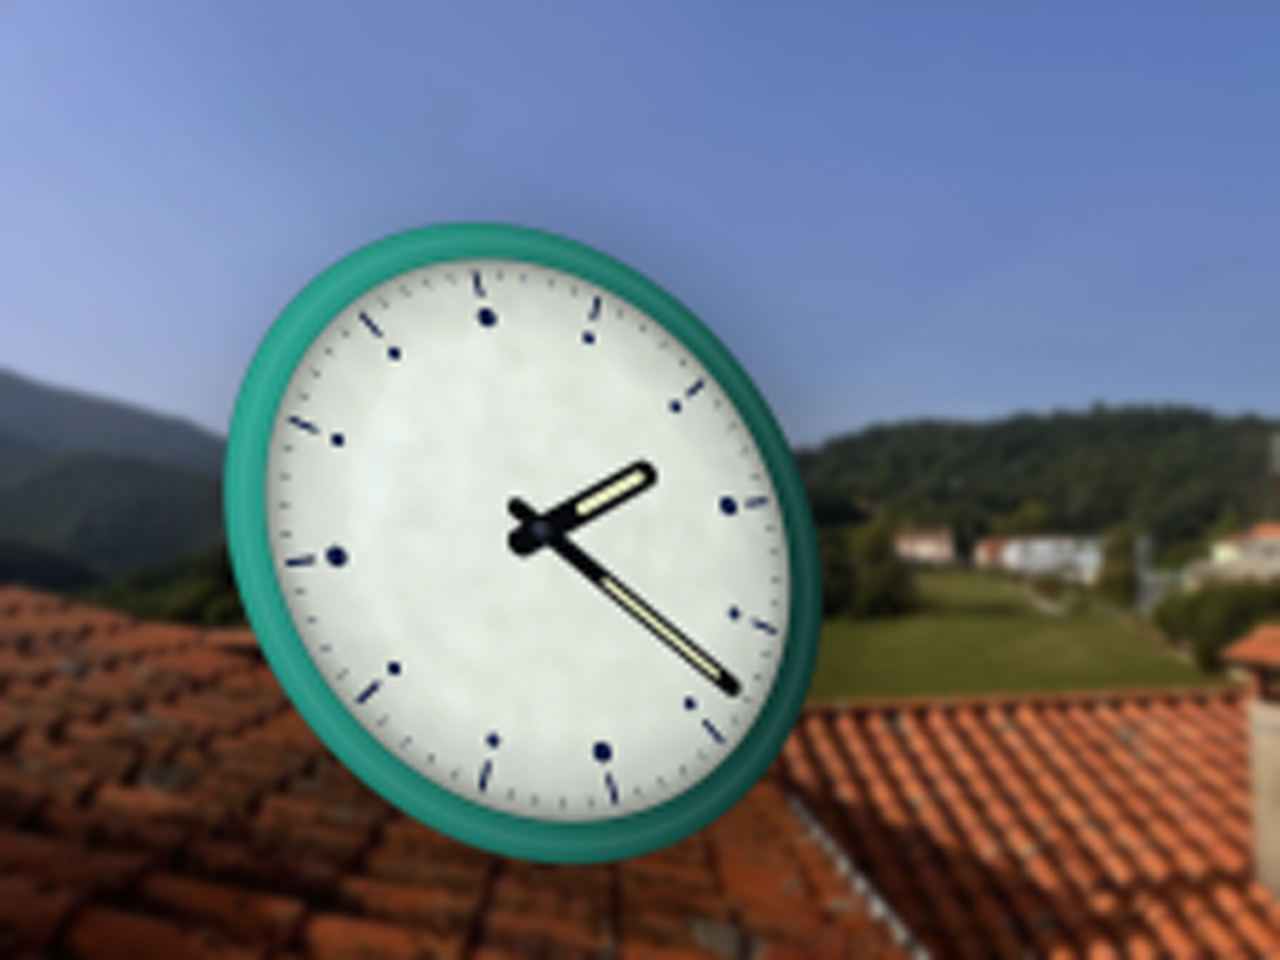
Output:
2.23
